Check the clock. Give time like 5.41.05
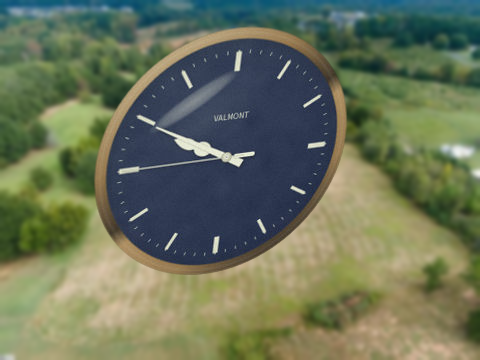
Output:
9.49.45
